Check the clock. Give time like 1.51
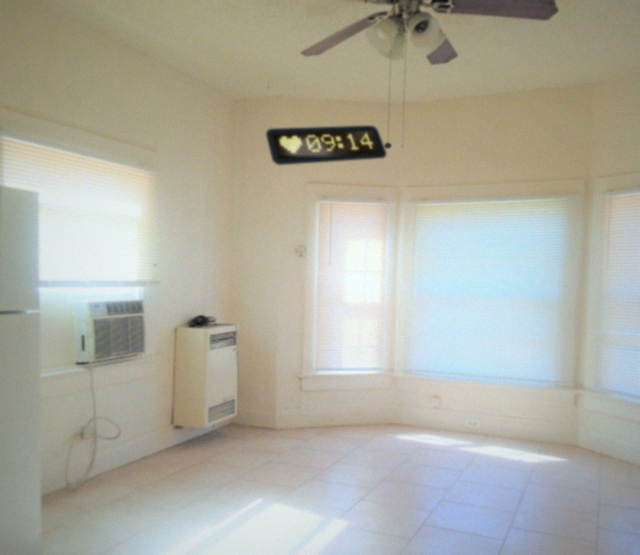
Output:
9.14
